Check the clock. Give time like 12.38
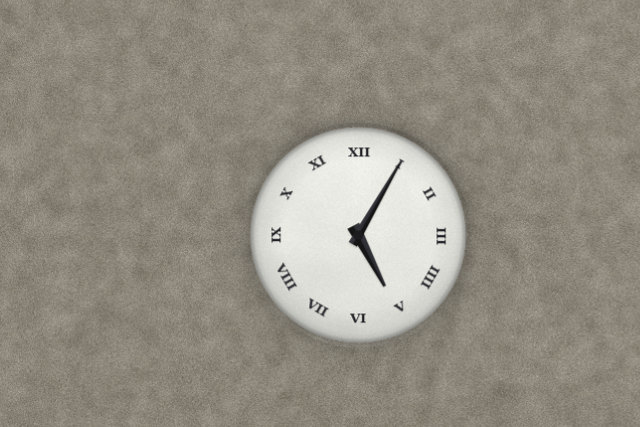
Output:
5.05
